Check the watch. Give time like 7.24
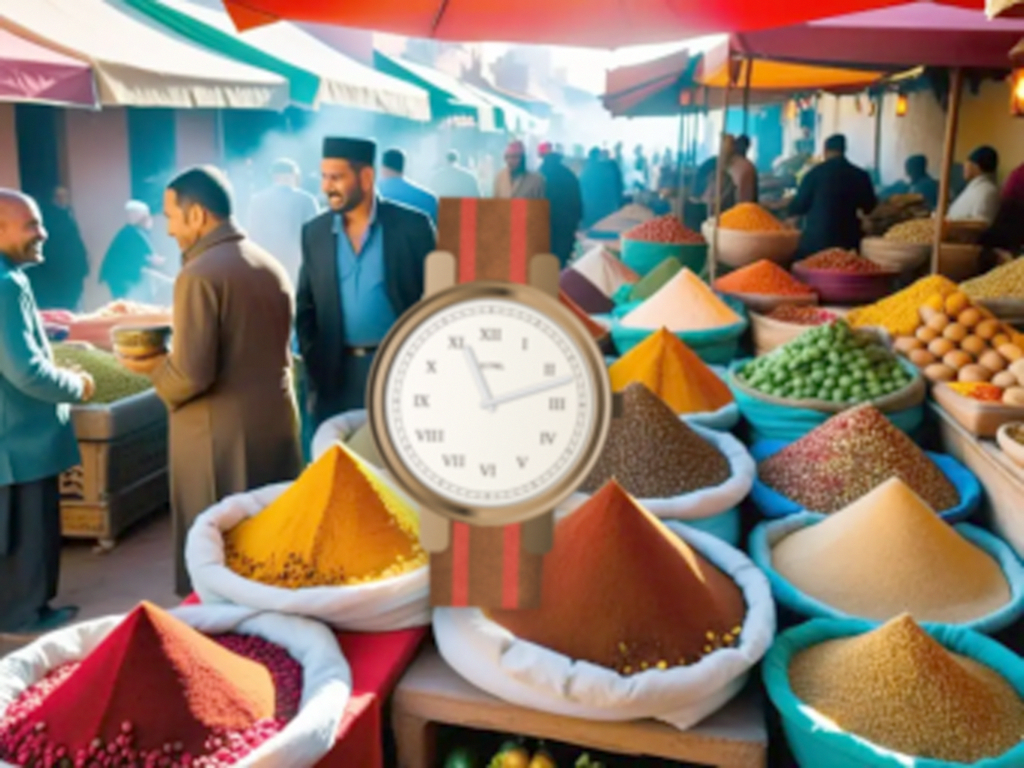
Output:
11.12
